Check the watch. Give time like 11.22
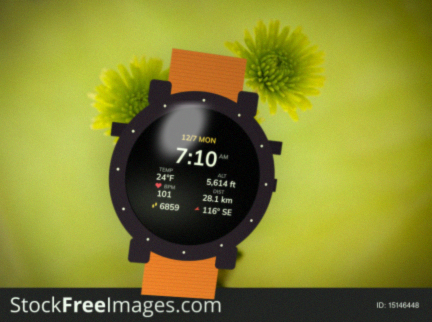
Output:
7.10
